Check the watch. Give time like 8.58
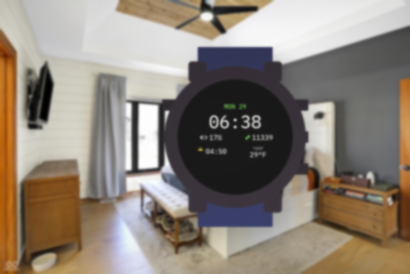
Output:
6.38
